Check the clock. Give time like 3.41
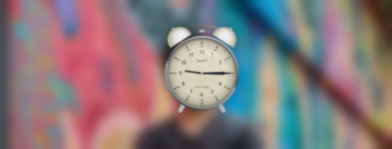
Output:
9.15
